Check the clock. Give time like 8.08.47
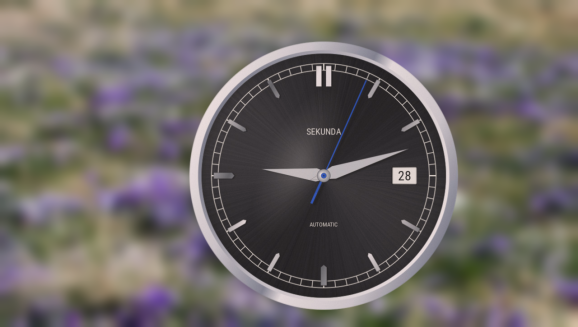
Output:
9.12.04
